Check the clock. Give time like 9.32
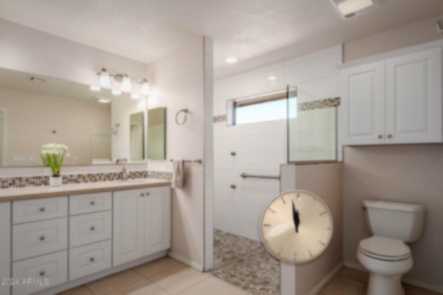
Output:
11.58
